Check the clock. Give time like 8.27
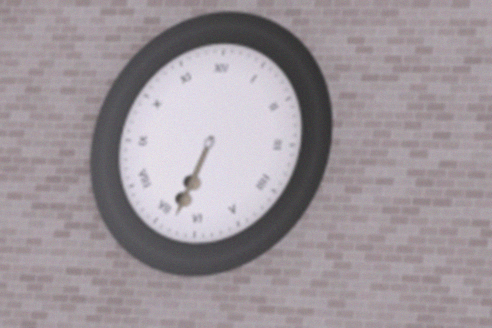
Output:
6.33
